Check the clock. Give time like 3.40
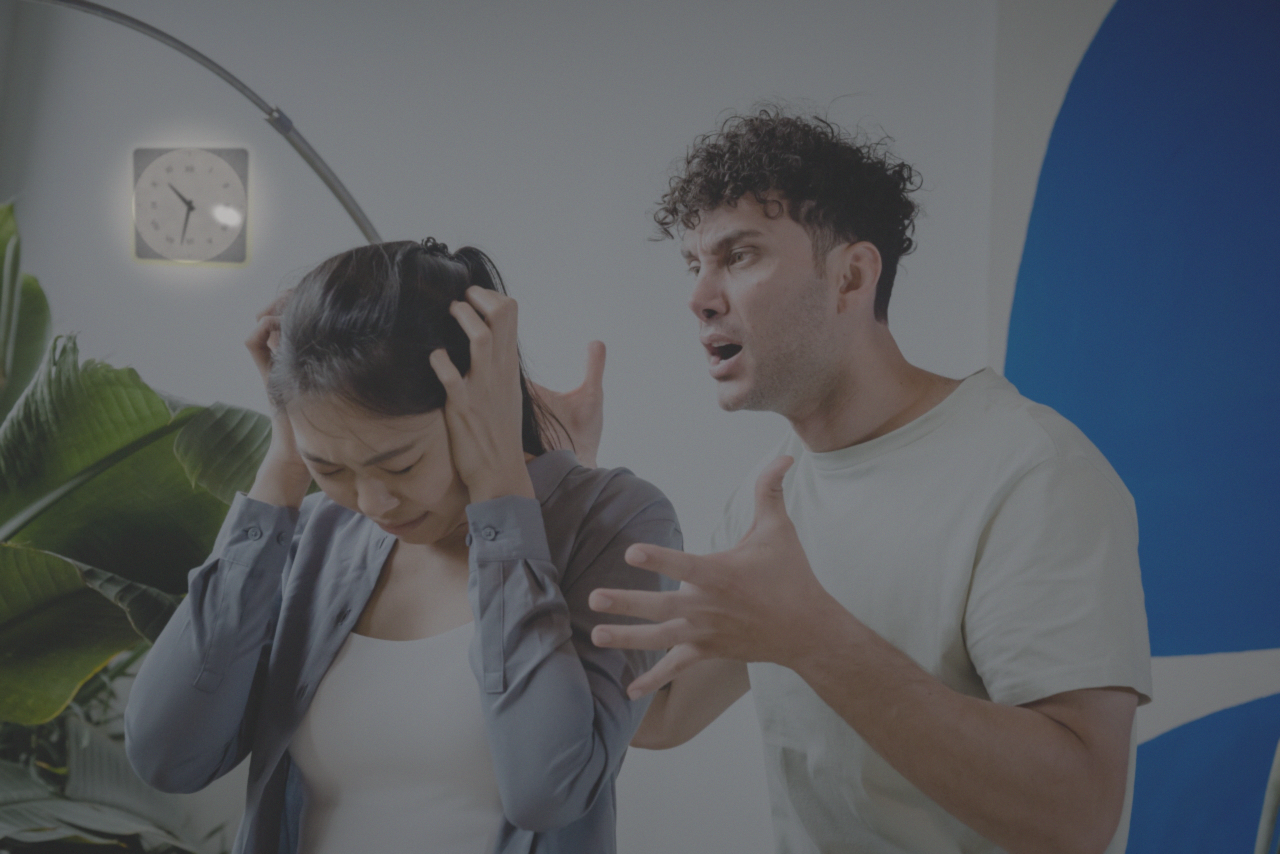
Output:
10.32
